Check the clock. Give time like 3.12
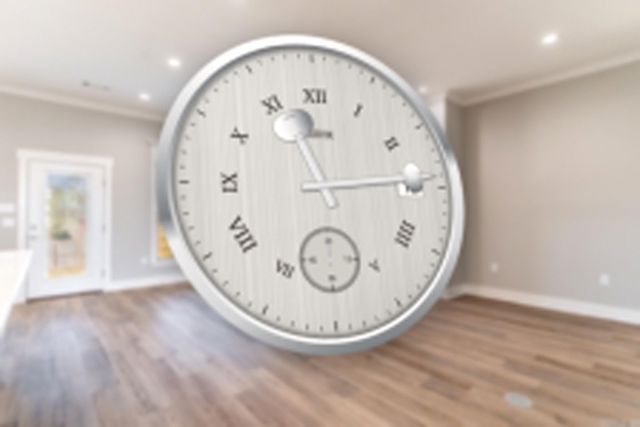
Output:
11.14
